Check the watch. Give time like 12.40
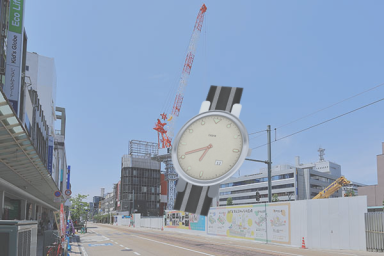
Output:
6.41
